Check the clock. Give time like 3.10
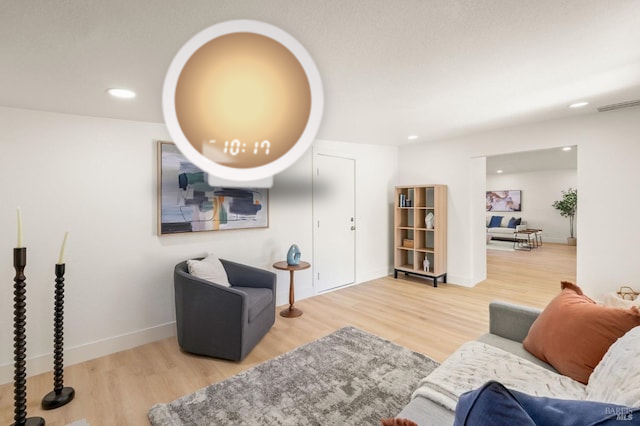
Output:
10.17
